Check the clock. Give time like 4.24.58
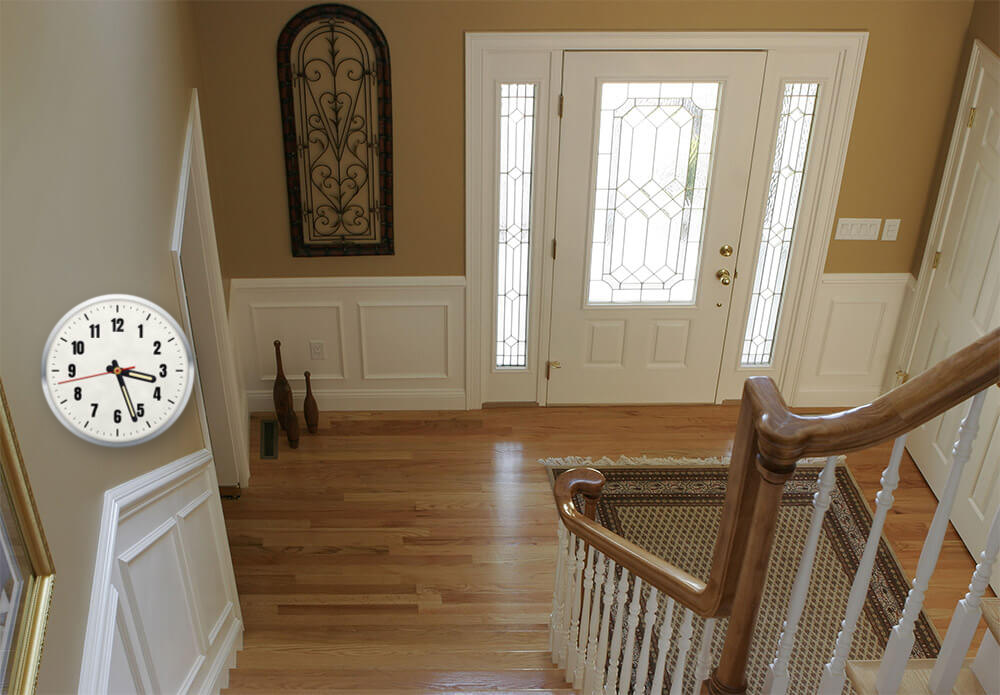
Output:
3.26.43
